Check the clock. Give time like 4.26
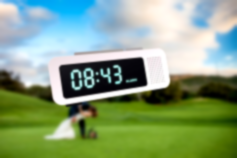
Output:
8.43
